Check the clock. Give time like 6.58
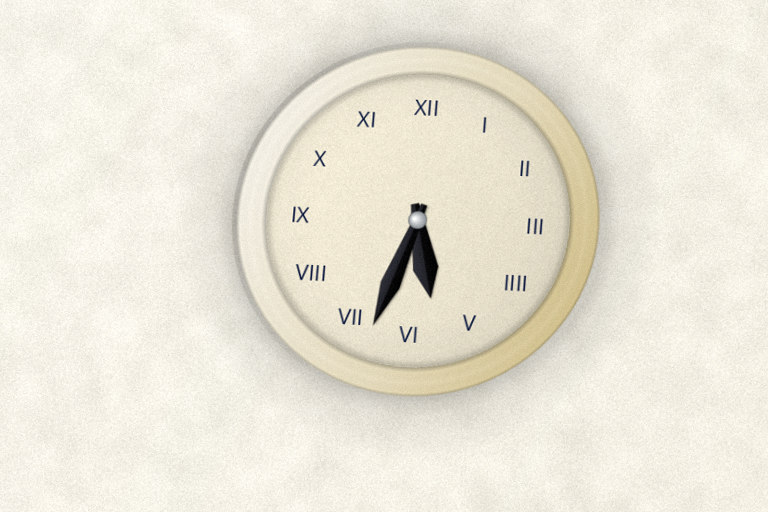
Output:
5.33
